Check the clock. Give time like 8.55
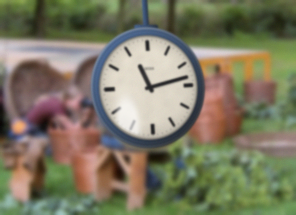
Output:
11.13
